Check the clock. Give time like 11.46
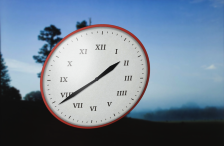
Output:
1.39
